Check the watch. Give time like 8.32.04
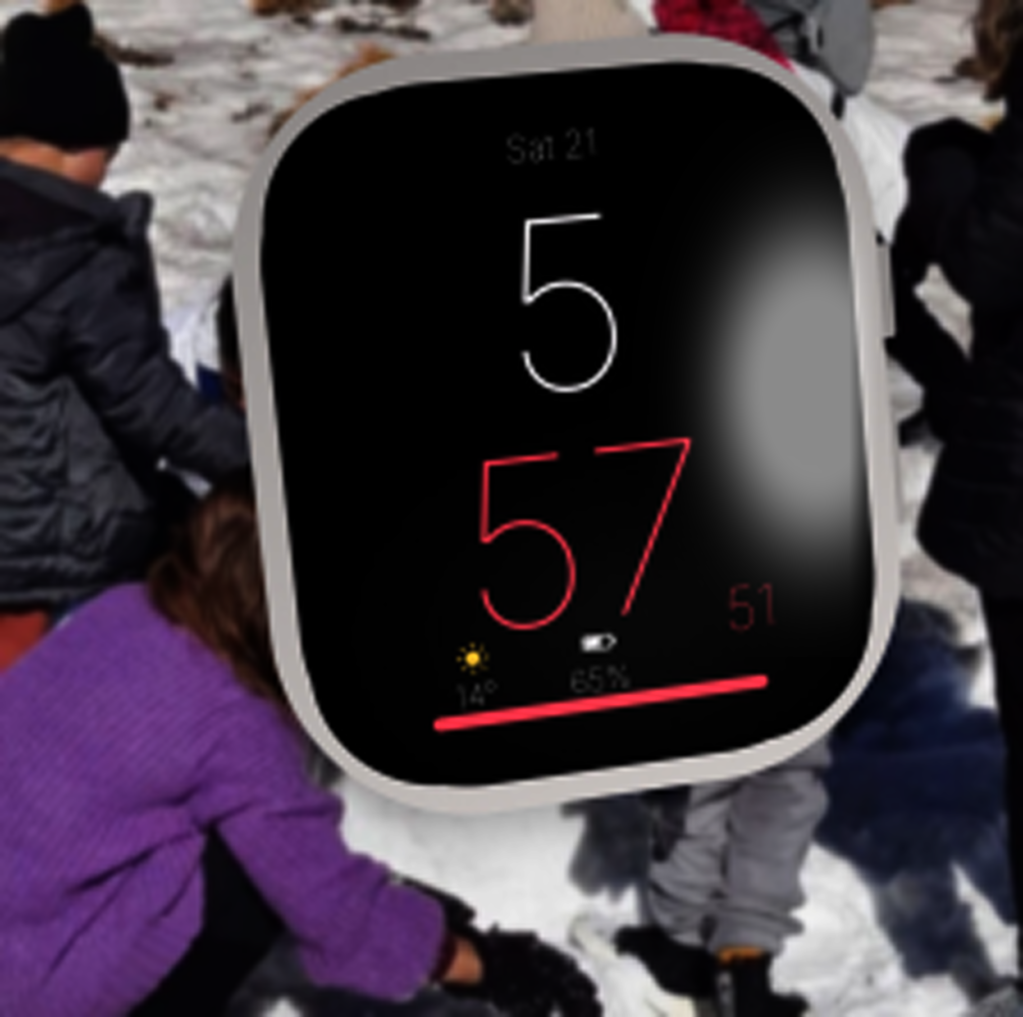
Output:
5.57.51
